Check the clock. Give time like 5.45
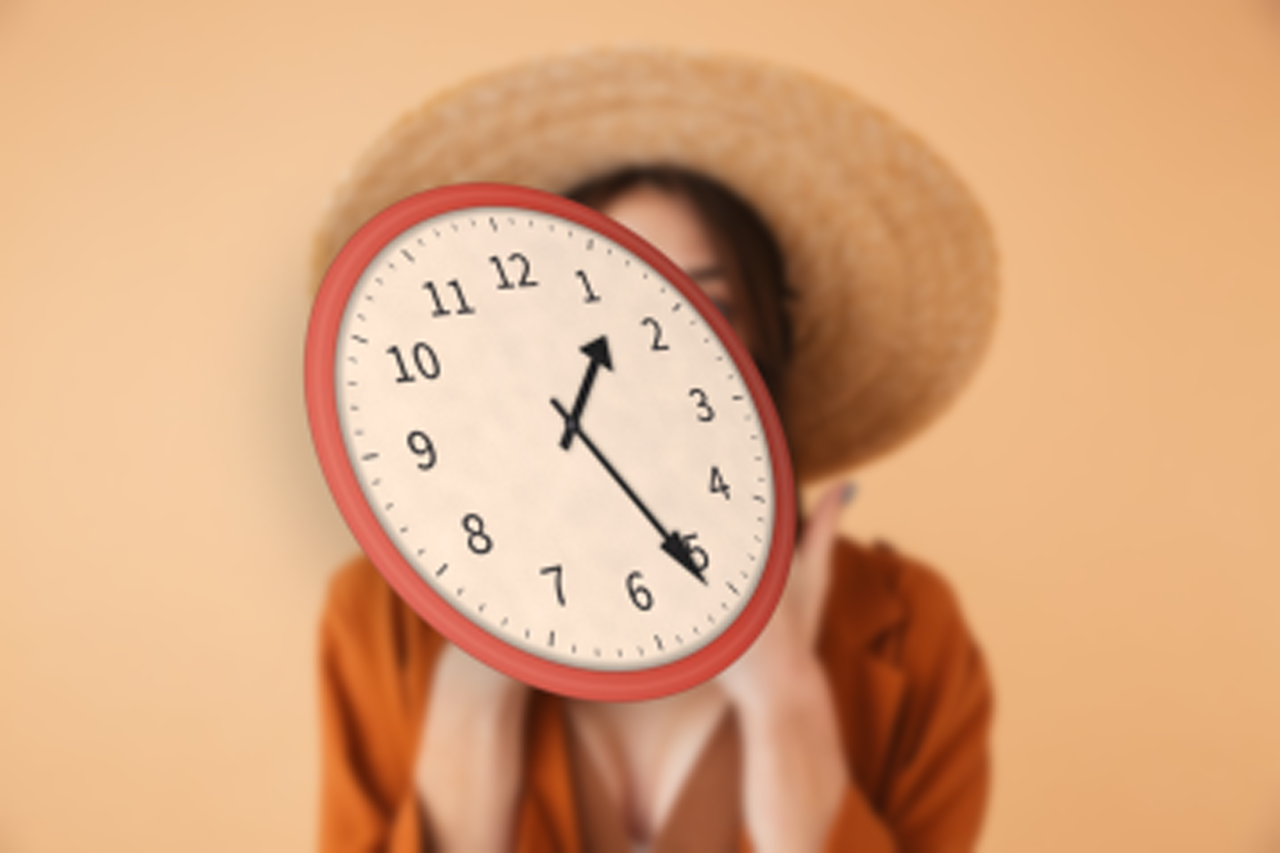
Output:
1.26
